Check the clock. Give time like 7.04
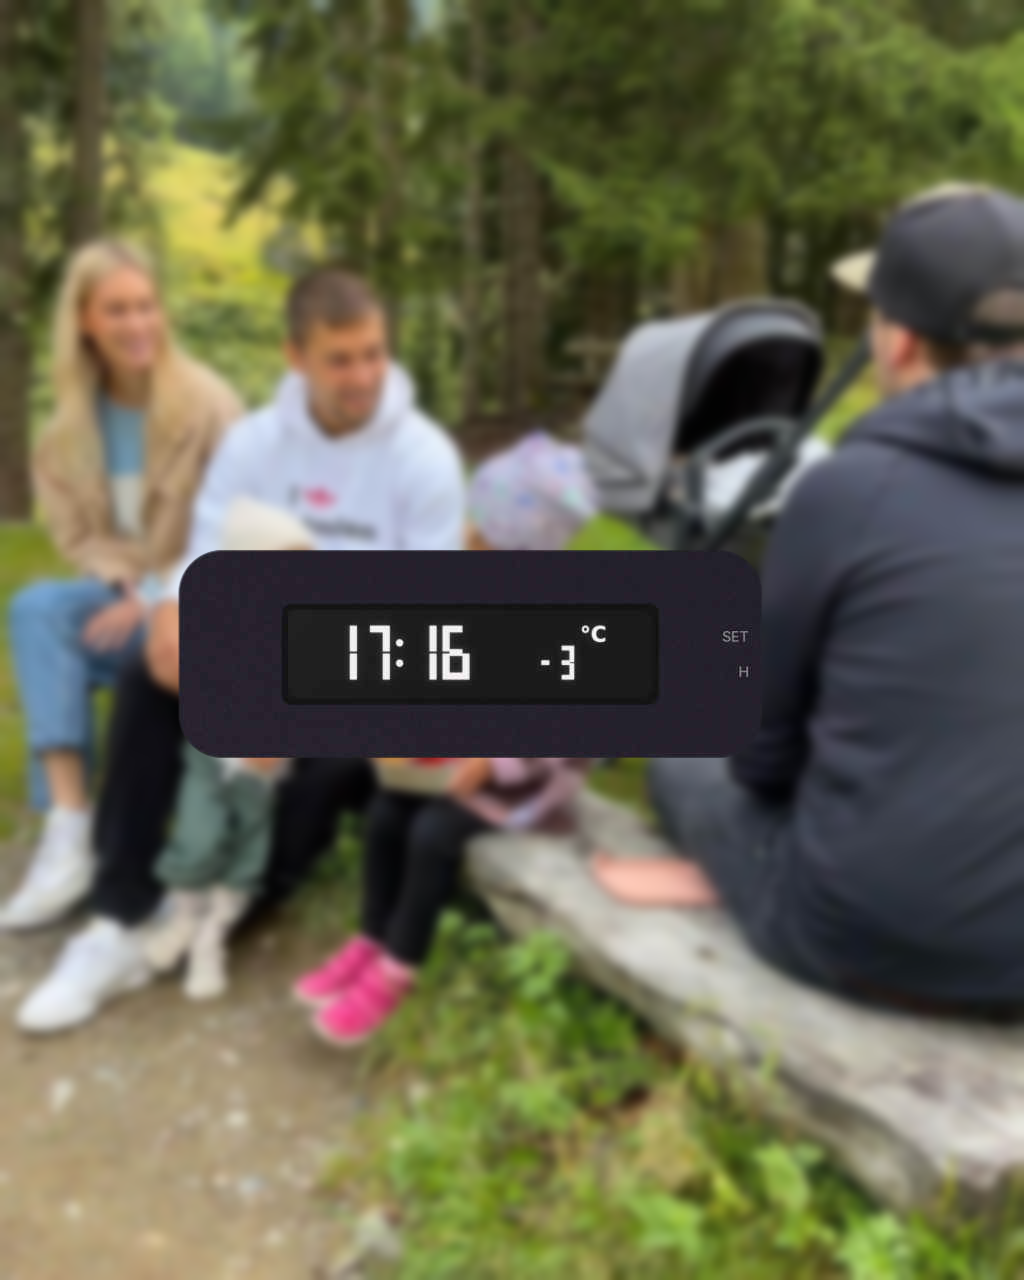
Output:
17.16
